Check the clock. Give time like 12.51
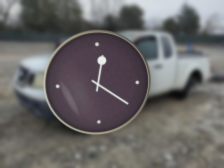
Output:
12.21
